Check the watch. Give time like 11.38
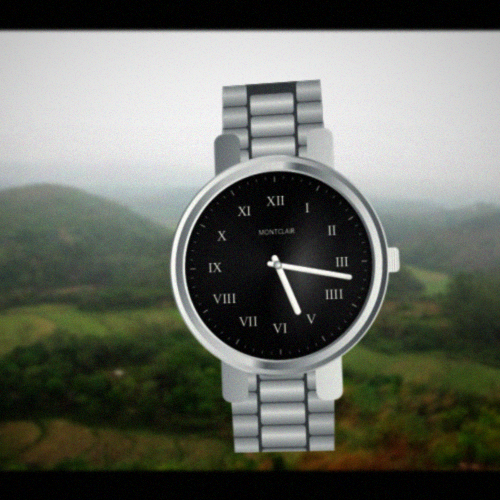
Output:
5.17
